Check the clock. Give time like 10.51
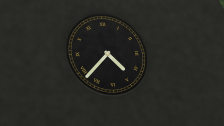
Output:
4.38
